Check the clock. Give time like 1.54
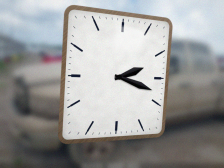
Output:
2.18
